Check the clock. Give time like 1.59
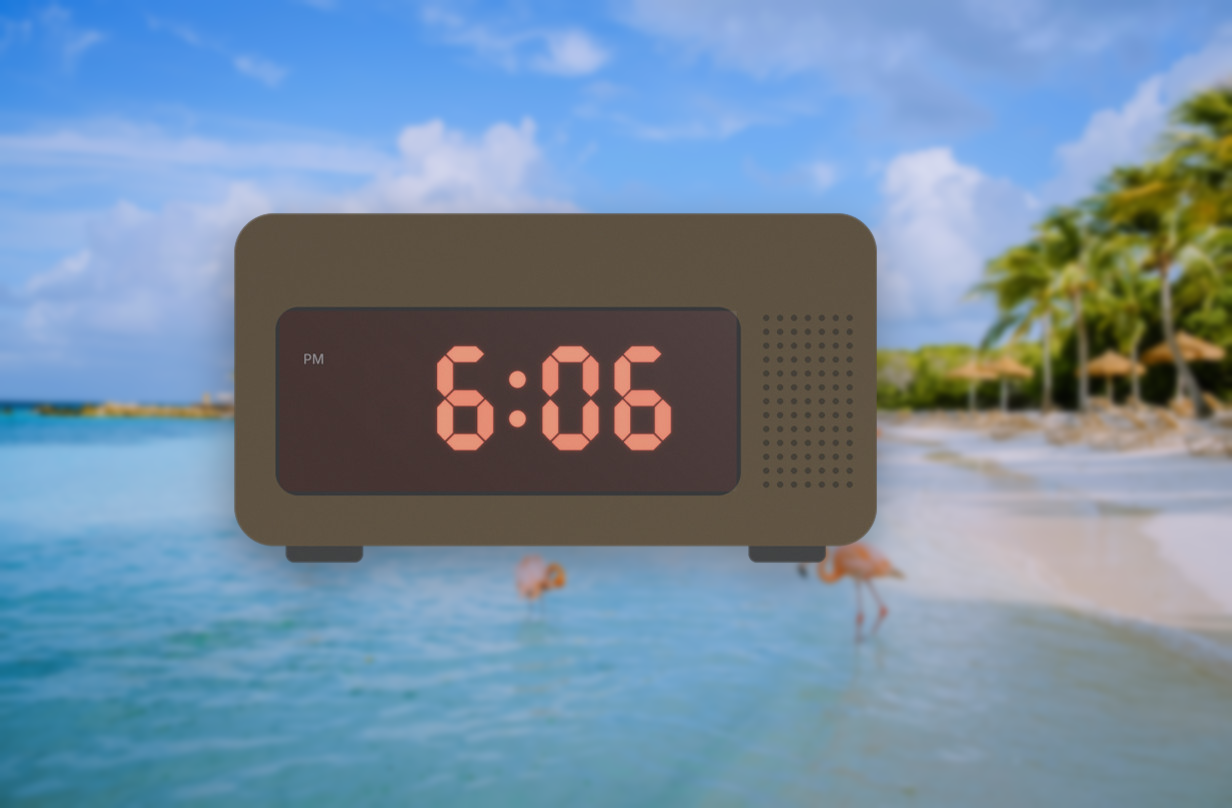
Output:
6.06
